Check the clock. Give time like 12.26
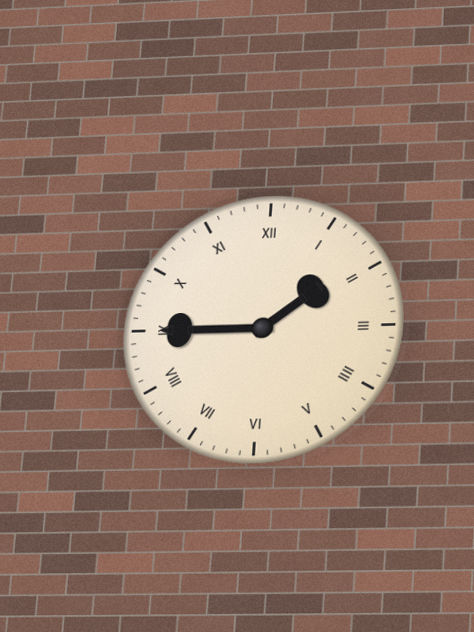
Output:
1.45
